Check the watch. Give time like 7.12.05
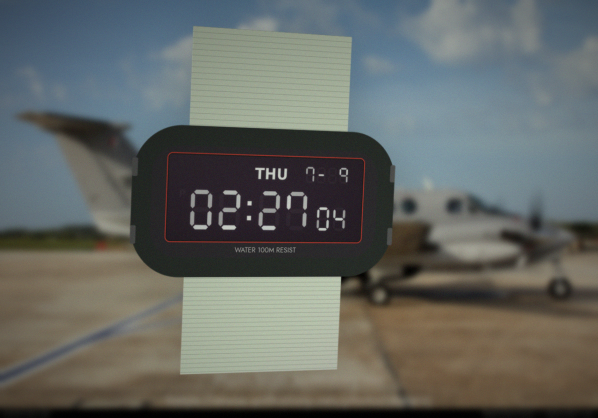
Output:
2.27.04
